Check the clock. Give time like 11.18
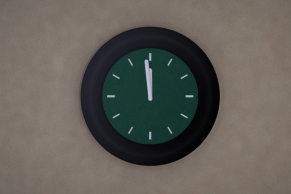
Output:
11.59
